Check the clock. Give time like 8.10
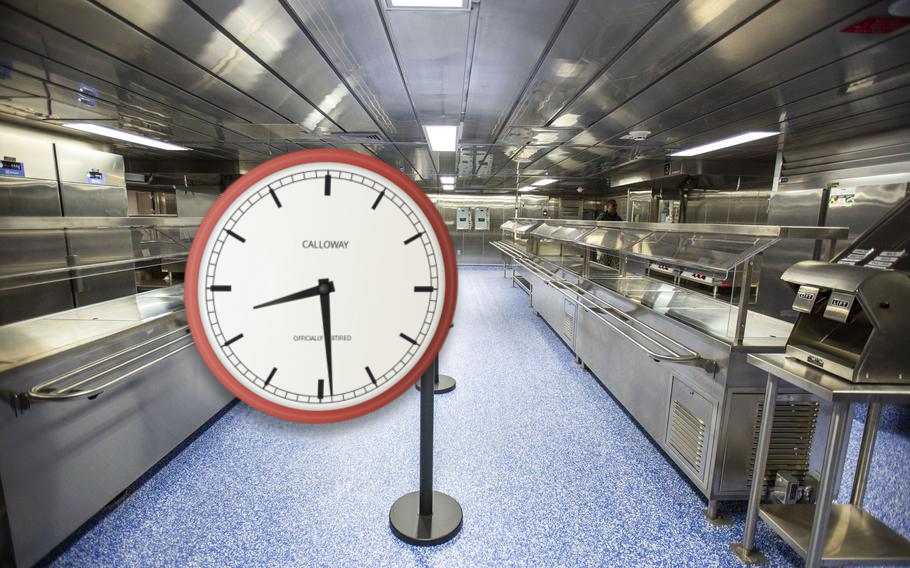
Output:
8.29
